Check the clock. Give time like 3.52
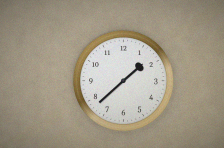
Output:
1.38
